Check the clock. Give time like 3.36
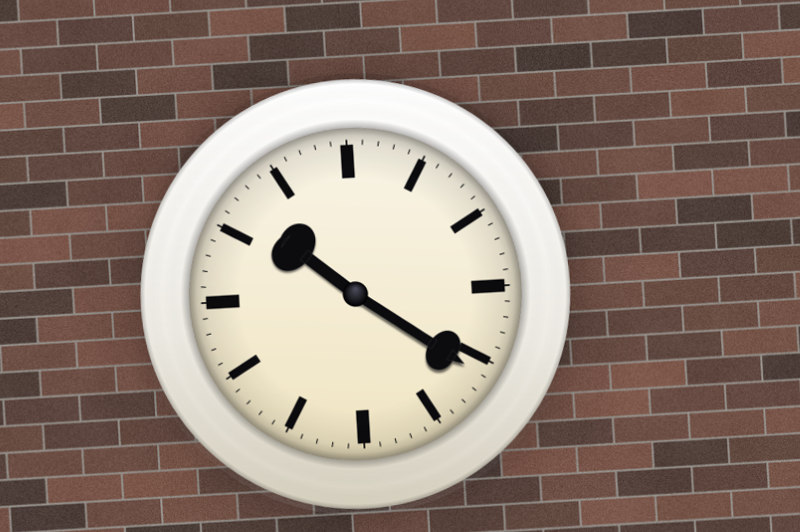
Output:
10.21
